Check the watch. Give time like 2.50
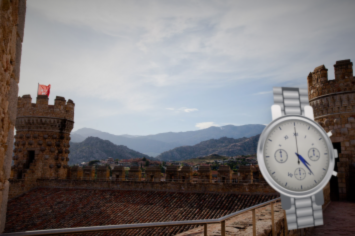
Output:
4.24
